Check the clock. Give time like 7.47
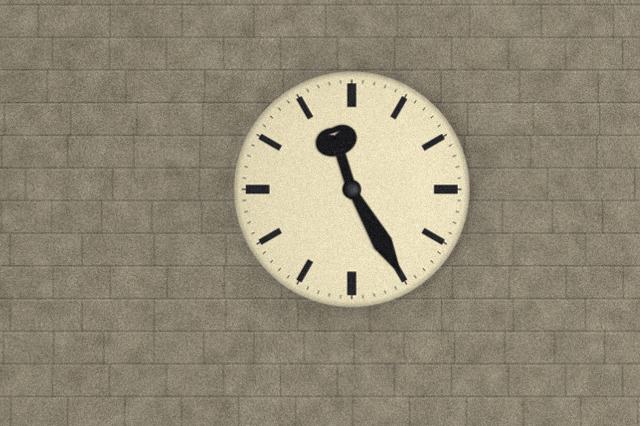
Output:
11.25
